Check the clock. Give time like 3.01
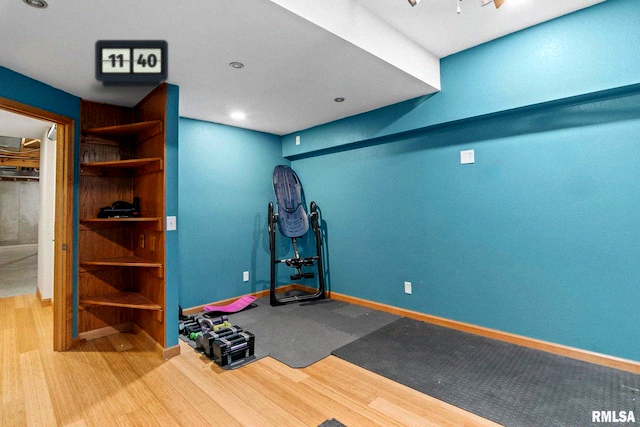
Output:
11.40
